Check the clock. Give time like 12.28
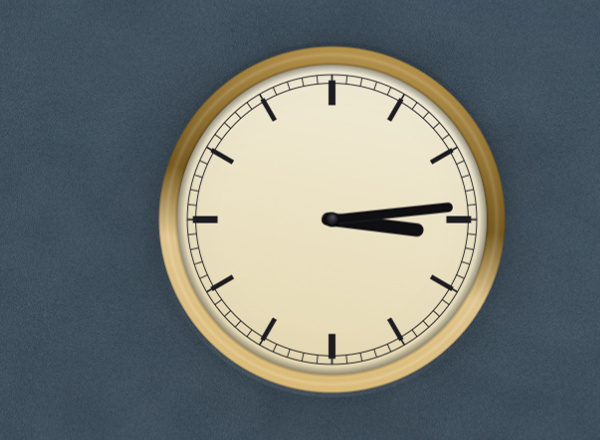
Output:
3.14
